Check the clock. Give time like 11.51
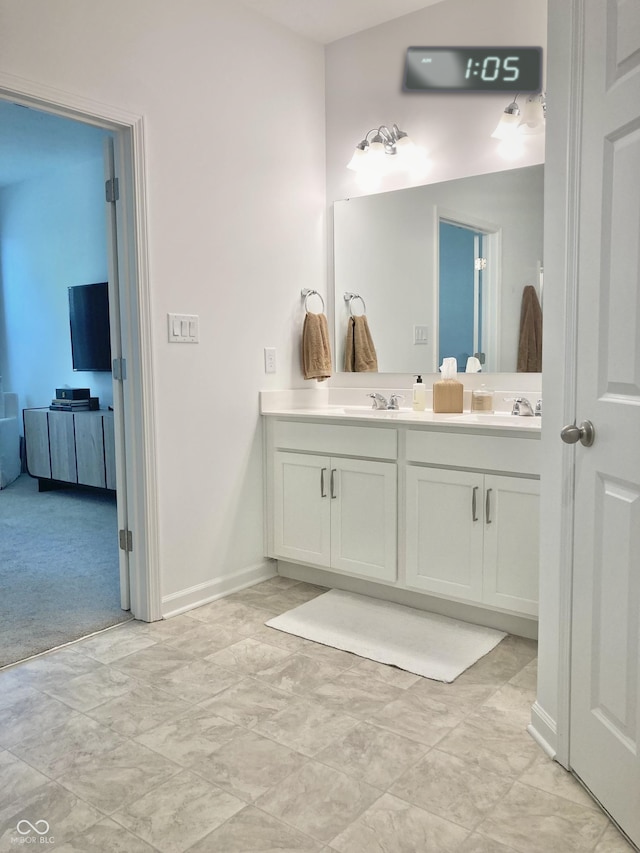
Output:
1.05
